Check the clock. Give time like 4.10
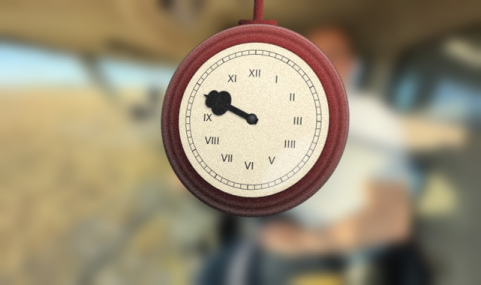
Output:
9.49
